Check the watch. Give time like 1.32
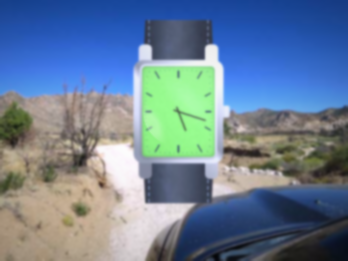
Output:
5.18
